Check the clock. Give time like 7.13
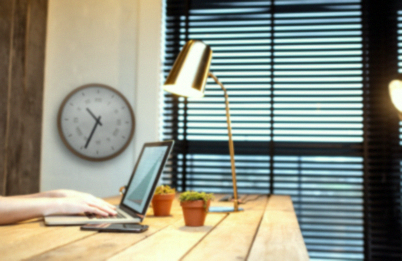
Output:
10.34
